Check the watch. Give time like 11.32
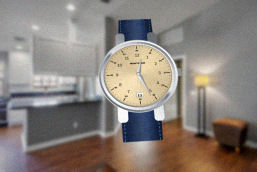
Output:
12.26
